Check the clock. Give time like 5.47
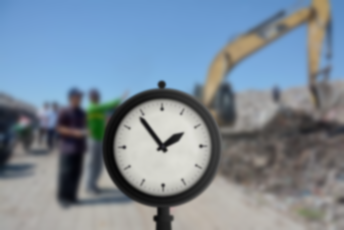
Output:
1.54
